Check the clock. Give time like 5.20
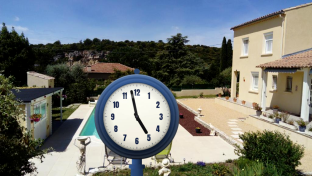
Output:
4.58
